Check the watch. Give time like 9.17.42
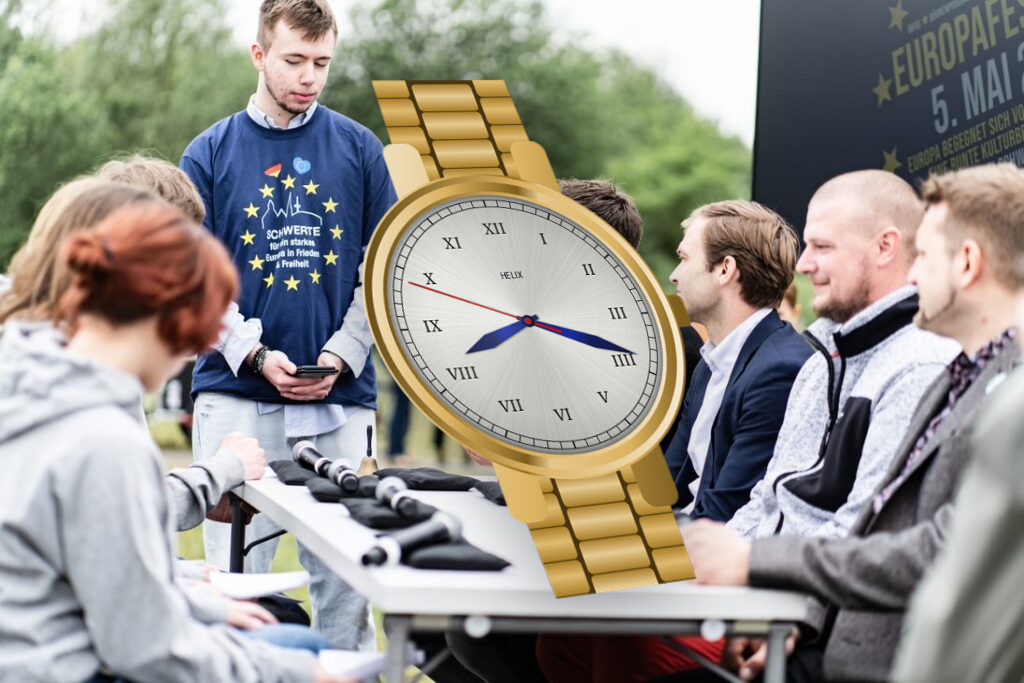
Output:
8.18.49
